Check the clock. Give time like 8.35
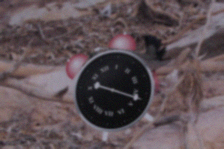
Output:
10.22
